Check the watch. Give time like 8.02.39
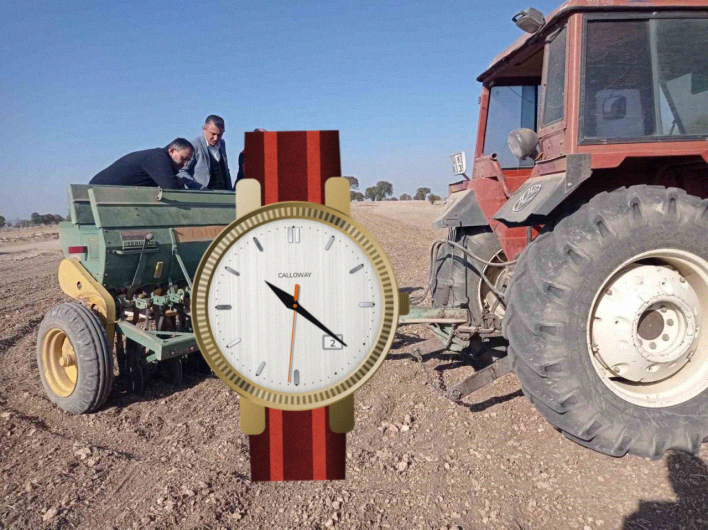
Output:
10.21.31
